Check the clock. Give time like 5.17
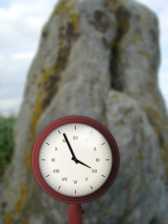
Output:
3.56
